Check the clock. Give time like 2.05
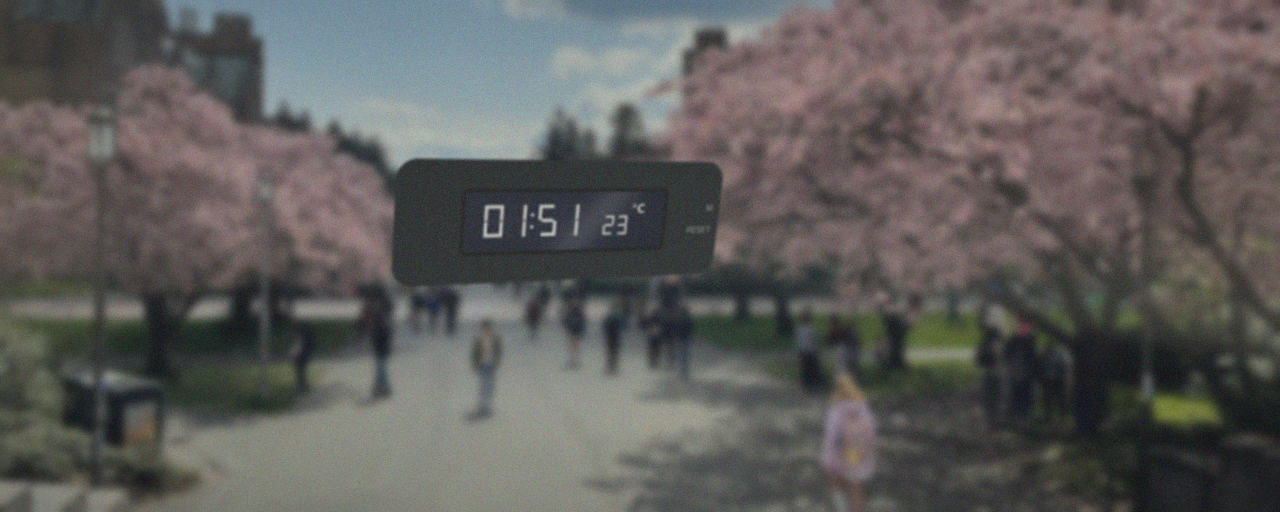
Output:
1.51
